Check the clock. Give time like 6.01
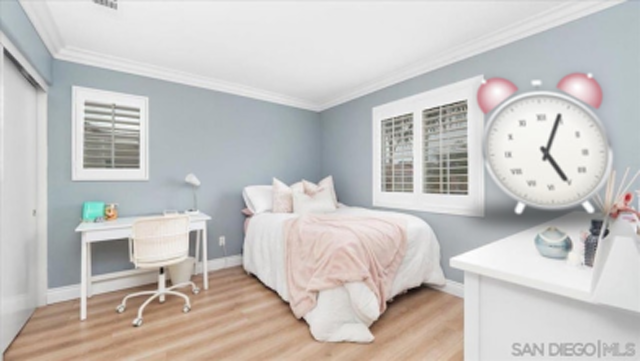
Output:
5.04
